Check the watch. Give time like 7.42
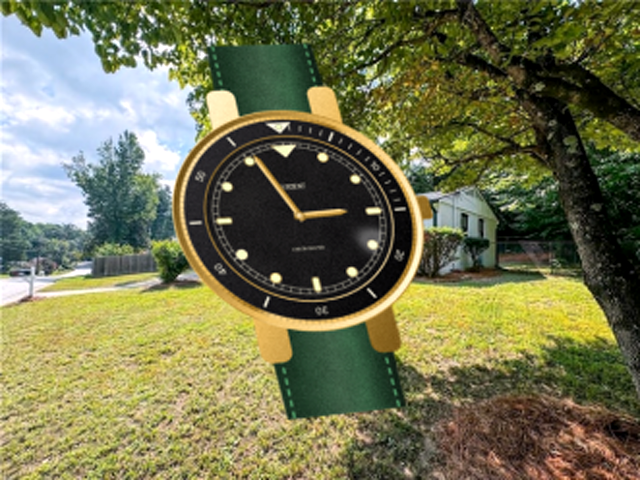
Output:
2.56
